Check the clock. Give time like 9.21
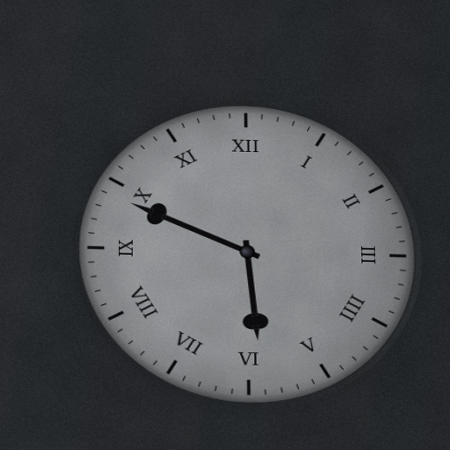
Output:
5.49
